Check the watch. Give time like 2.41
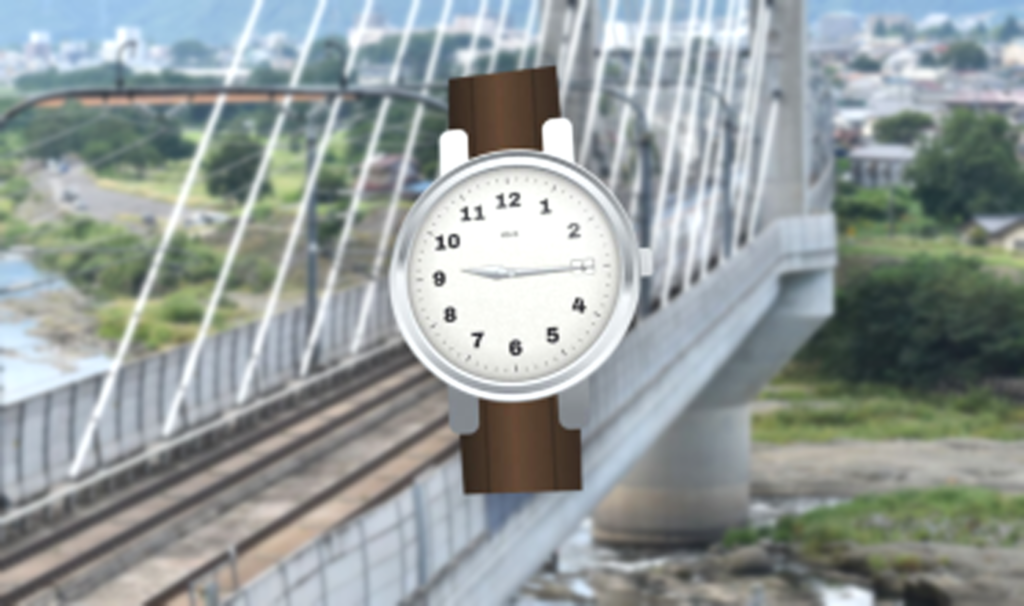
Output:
9.15
